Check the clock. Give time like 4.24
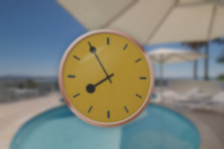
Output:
7.55
